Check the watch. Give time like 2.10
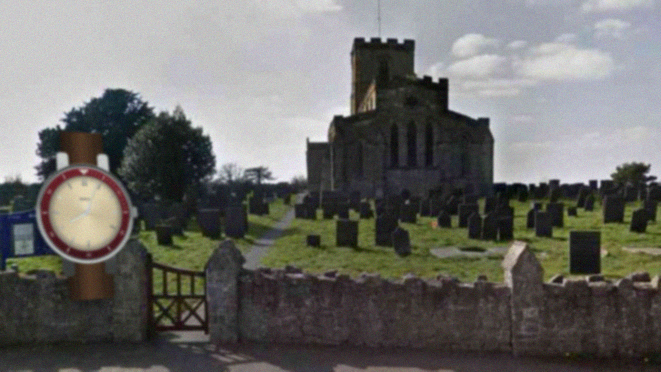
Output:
8.04
